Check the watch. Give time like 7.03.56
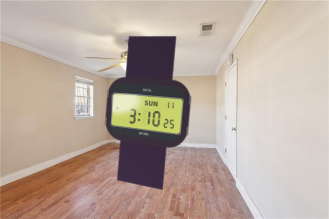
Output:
3.10.25
